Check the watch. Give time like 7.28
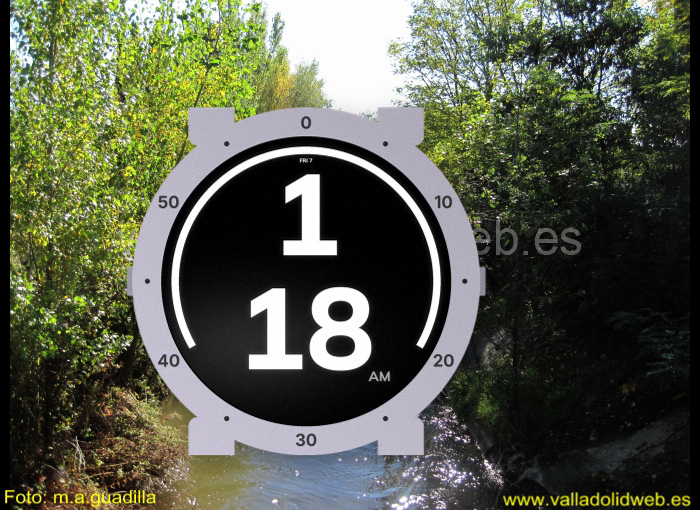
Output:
1.18
